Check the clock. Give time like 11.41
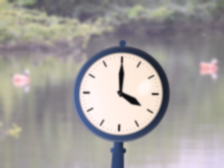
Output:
4.00
